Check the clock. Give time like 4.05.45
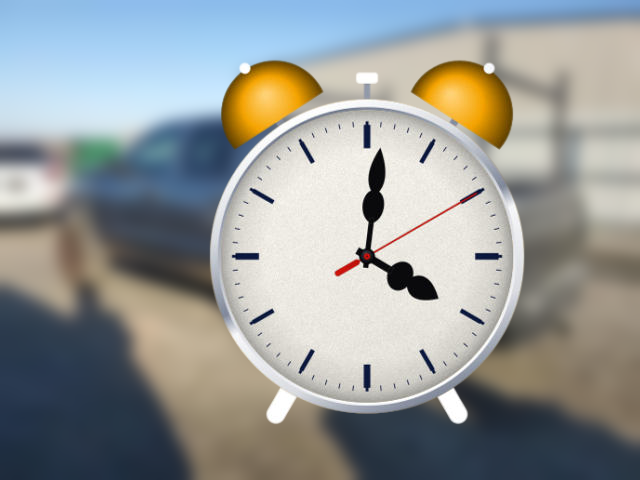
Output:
4.01.10
